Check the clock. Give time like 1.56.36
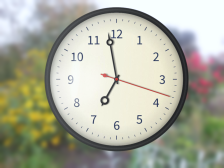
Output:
6.58.18
